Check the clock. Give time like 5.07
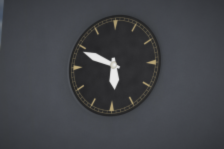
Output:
5.49
